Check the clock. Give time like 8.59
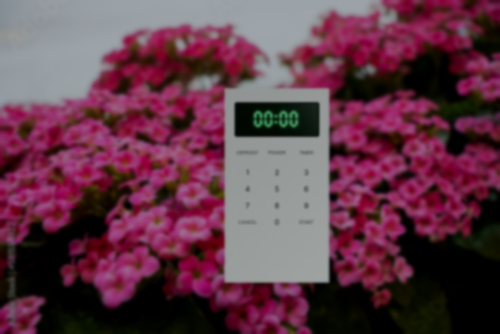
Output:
0.00
